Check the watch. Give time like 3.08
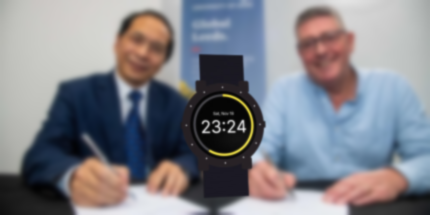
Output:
23.24
